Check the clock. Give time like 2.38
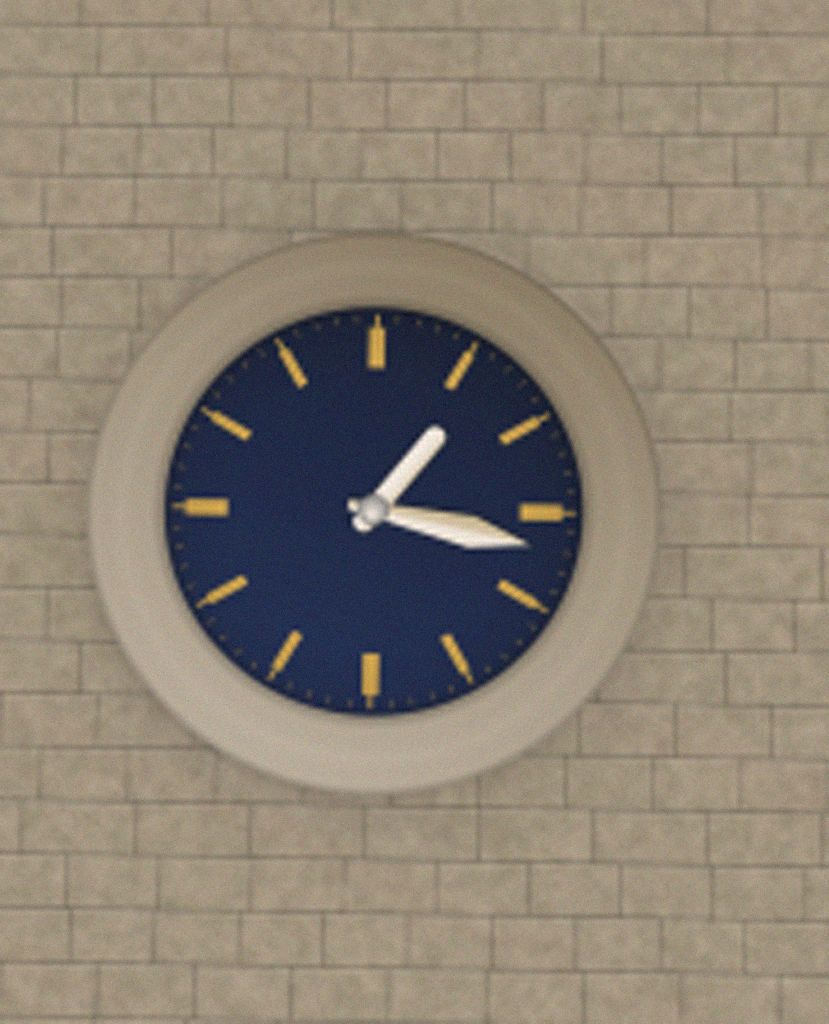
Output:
1.17
